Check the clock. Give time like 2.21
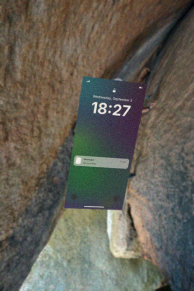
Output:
18.27
